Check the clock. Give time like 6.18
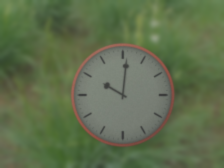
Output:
10.01
